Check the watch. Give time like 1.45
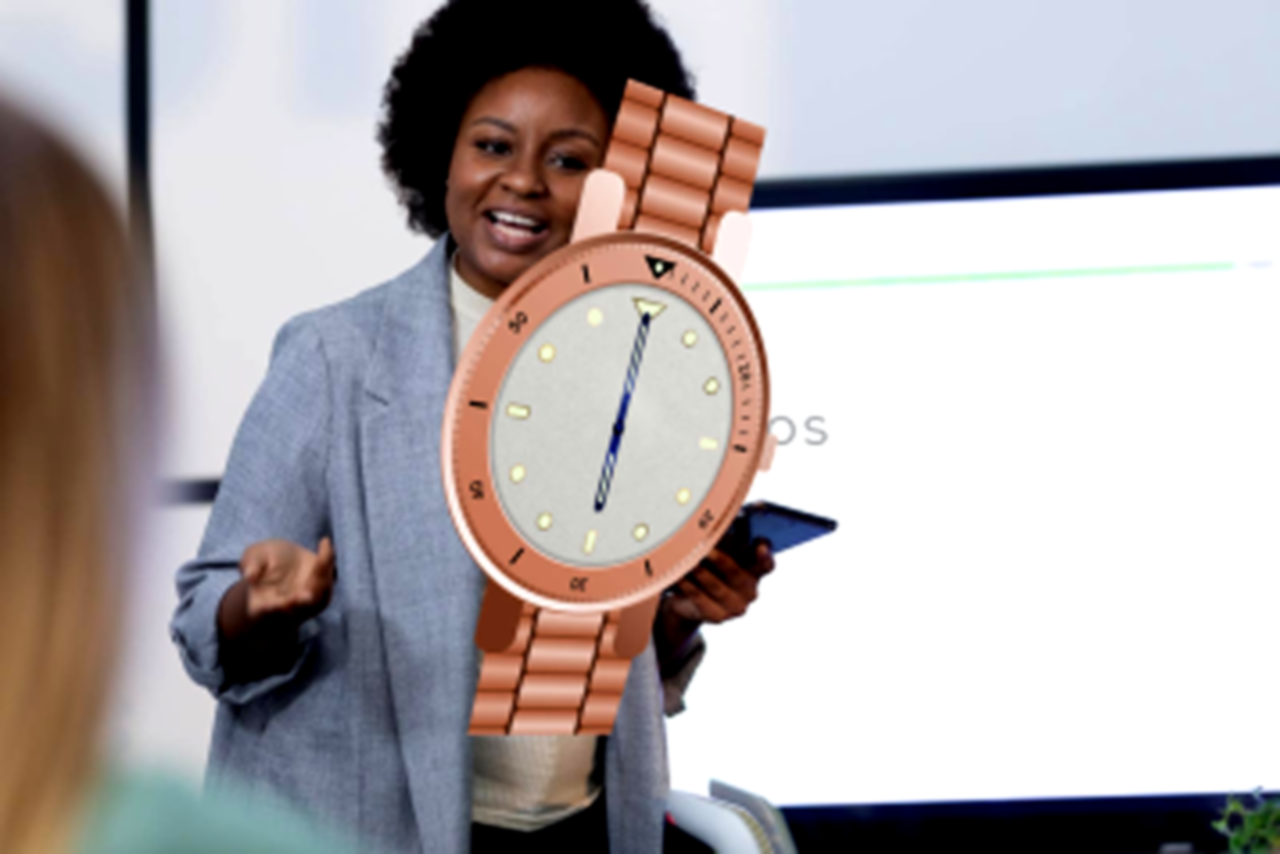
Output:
6.00
